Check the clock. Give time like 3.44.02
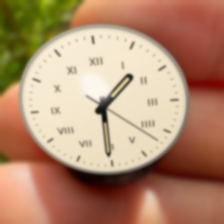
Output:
1.30.22
